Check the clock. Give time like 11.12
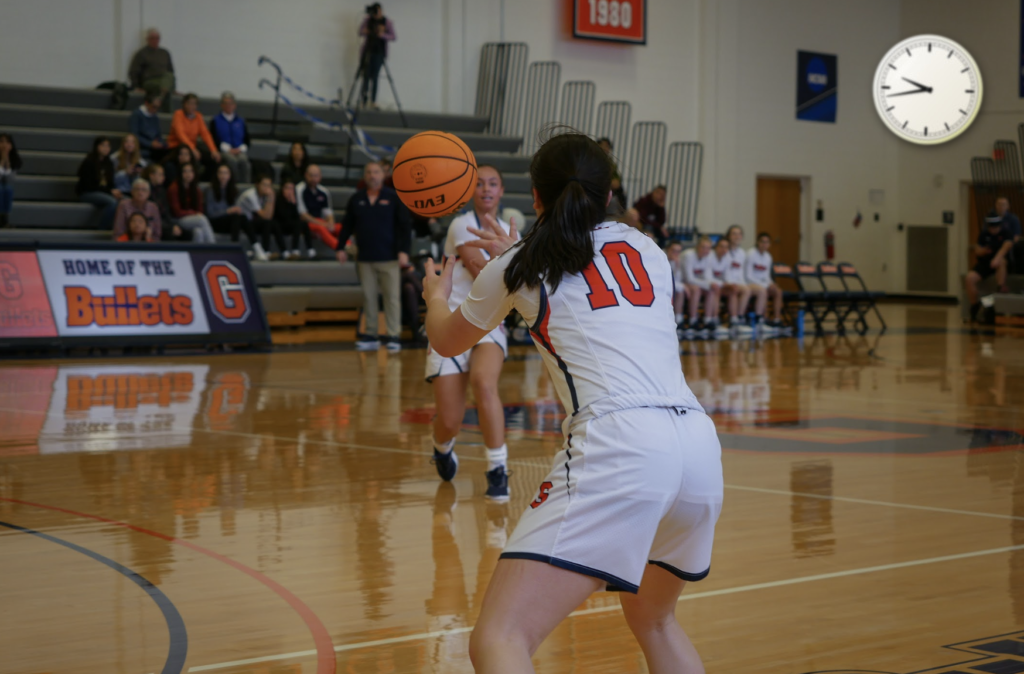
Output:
9.43
